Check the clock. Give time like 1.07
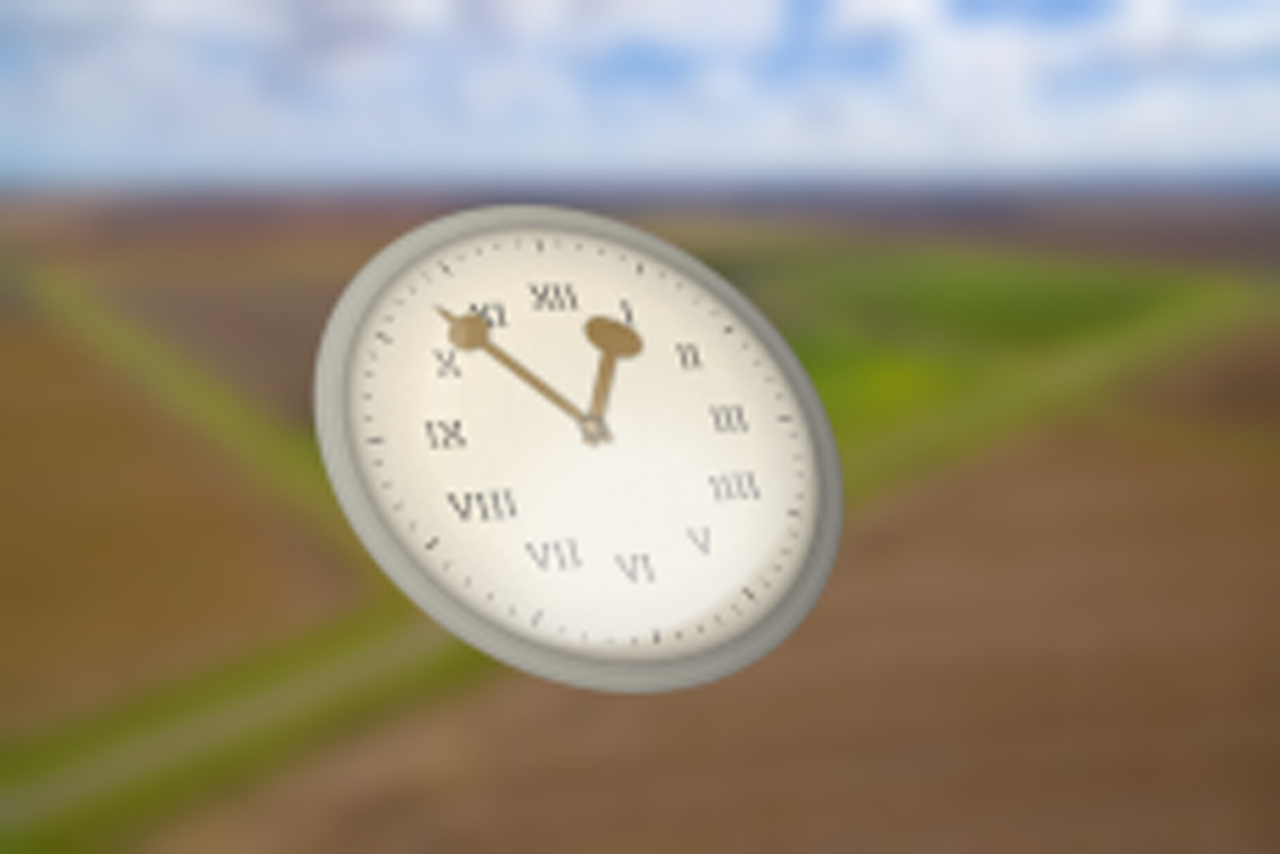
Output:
12.53
